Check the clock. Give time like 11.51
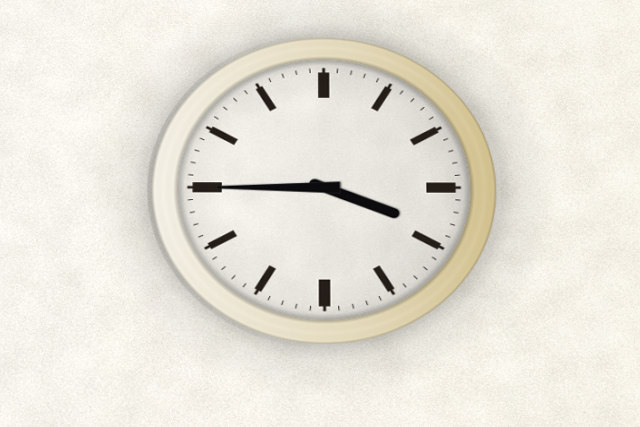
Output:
3.45
